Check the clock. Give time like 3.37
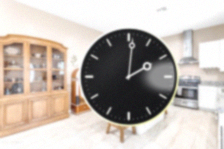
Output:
2.01
